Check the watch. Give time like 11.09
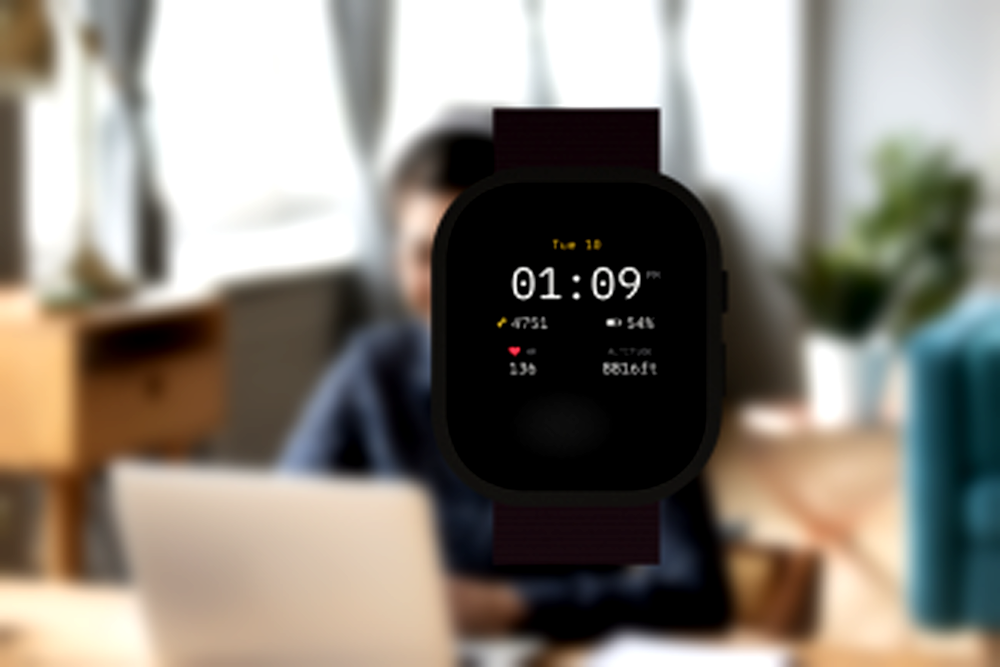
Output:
1.09
